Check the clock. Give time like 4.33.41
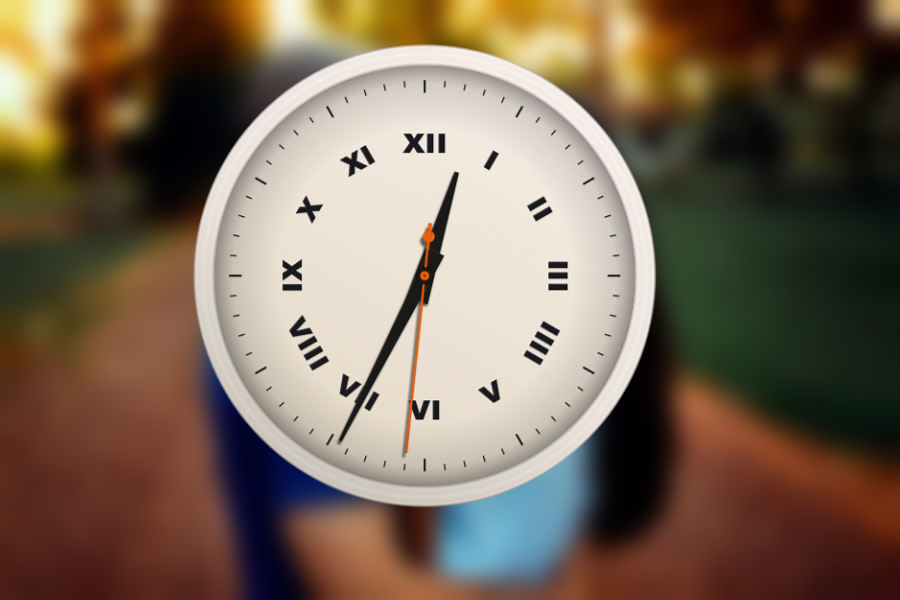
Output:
12.34.31
